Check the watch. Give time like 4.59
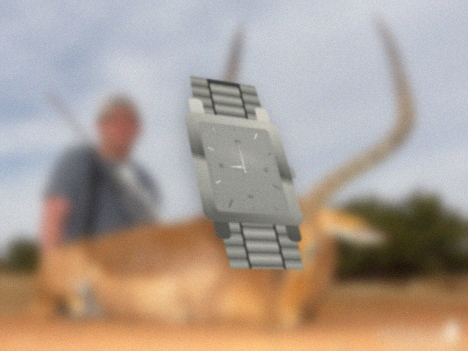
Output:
9.00
